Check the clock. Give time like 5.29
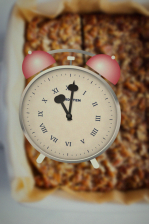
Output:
11.01
